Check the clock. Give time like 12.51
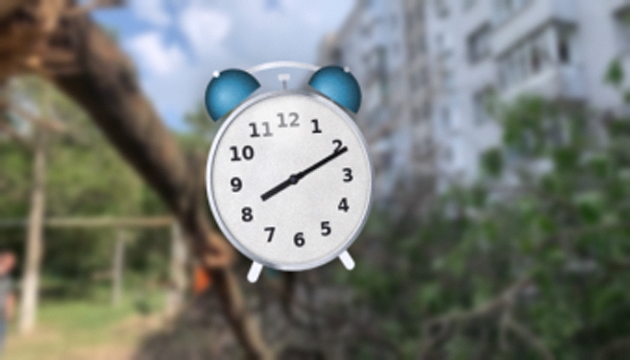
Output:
8.11
